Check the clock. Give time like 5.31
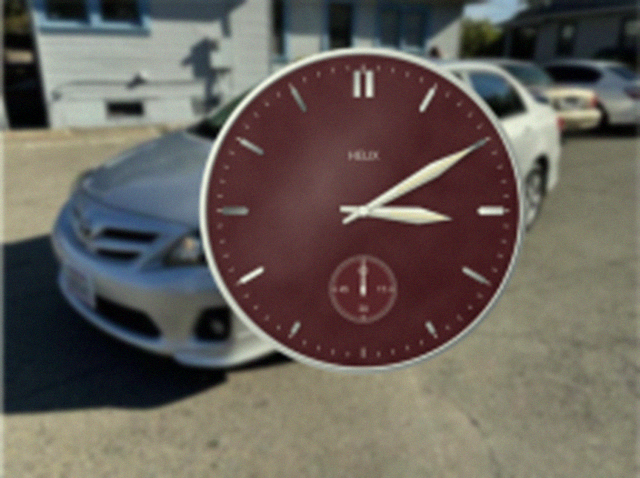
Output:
3.10
